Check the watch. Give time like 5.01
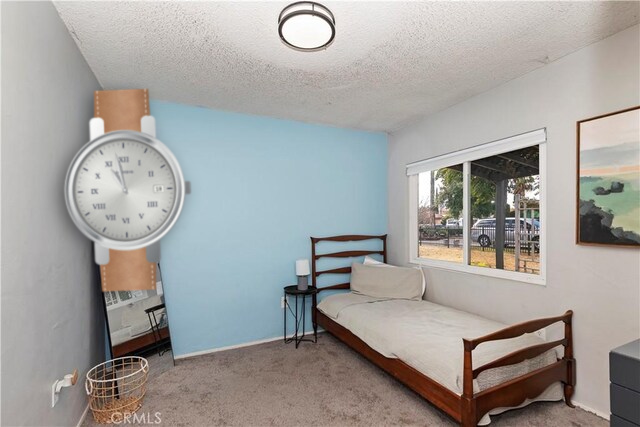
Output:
10.58
